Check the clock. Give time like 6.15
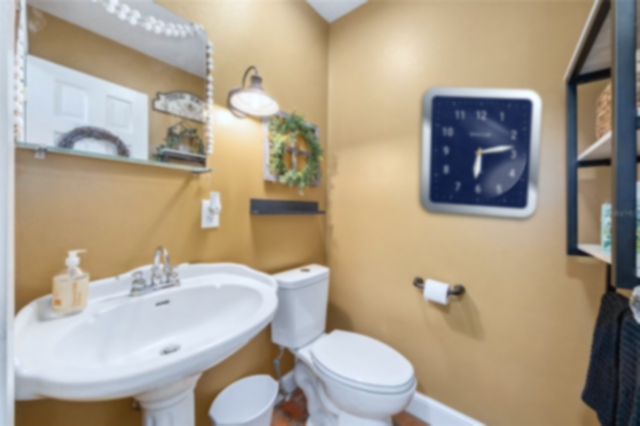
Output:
6.13
